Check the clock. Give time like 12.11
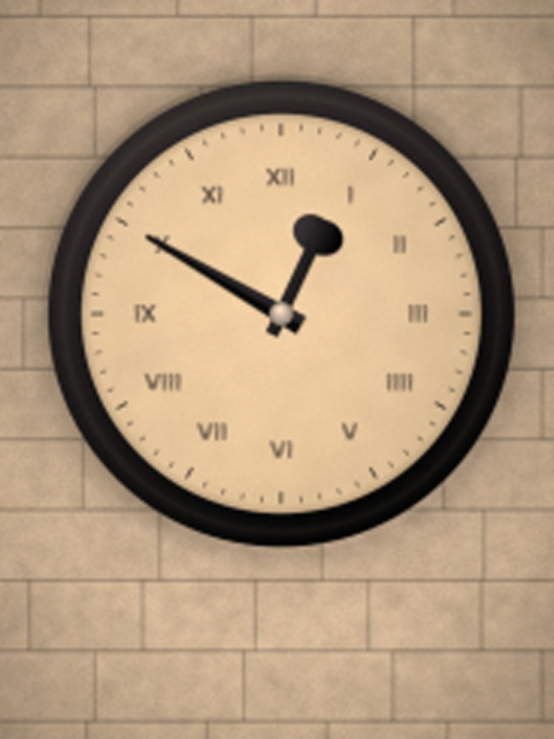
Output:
12.50
